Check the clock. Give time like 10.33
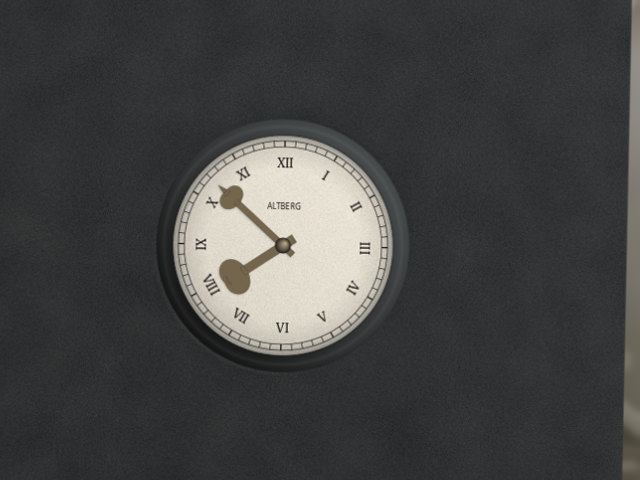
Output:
7.52
